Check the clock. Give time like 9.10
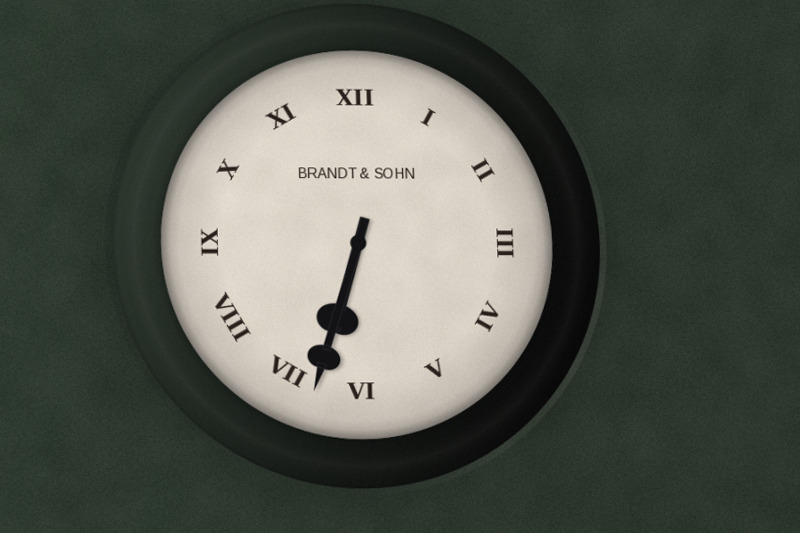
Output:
6.33
